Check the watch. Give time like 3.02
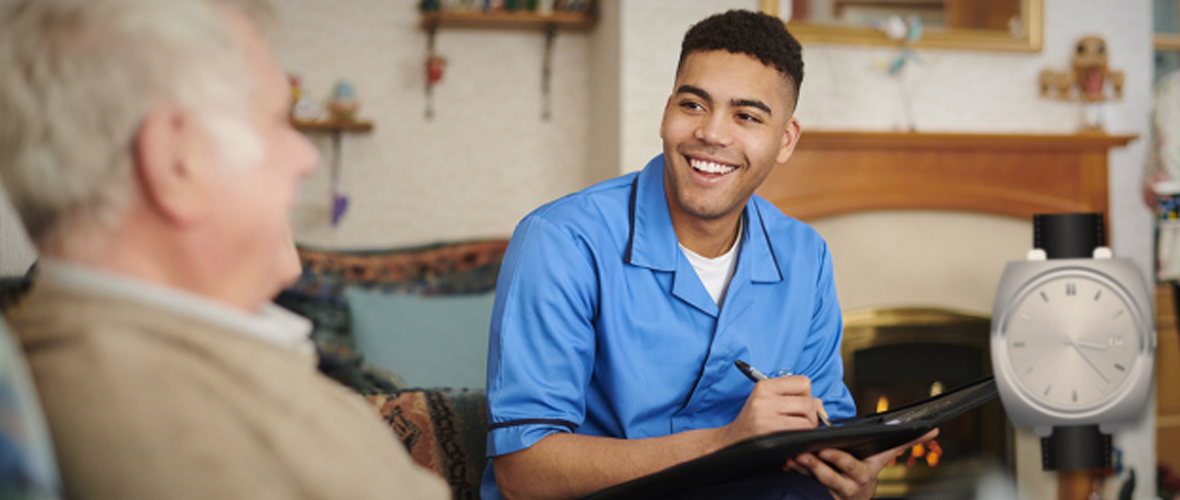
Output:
3.23
